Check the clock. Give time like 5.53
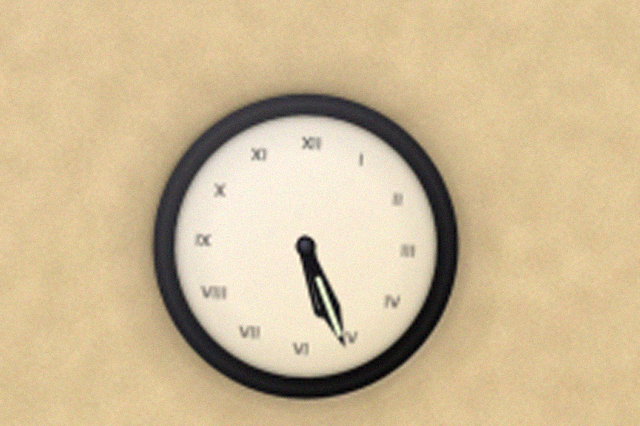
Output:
5.26
